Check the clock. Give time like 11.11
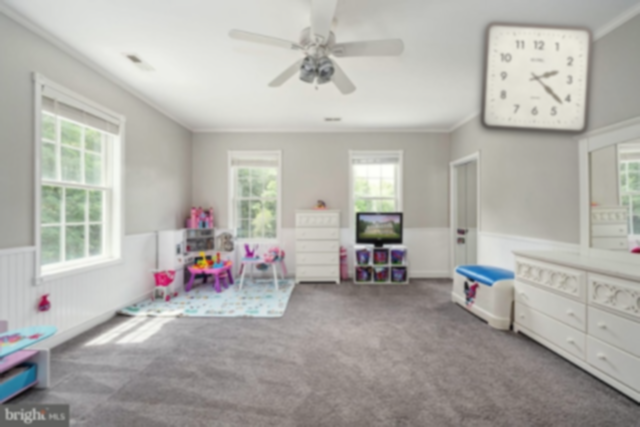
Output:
2.22
